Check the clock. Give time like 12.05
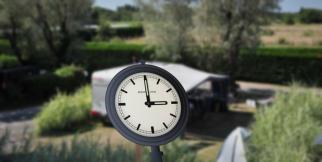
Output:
3.00
